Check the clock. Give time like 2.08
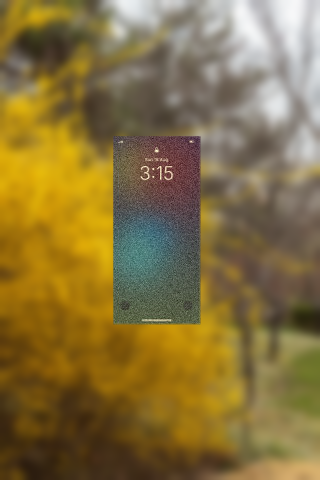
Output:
3.15
